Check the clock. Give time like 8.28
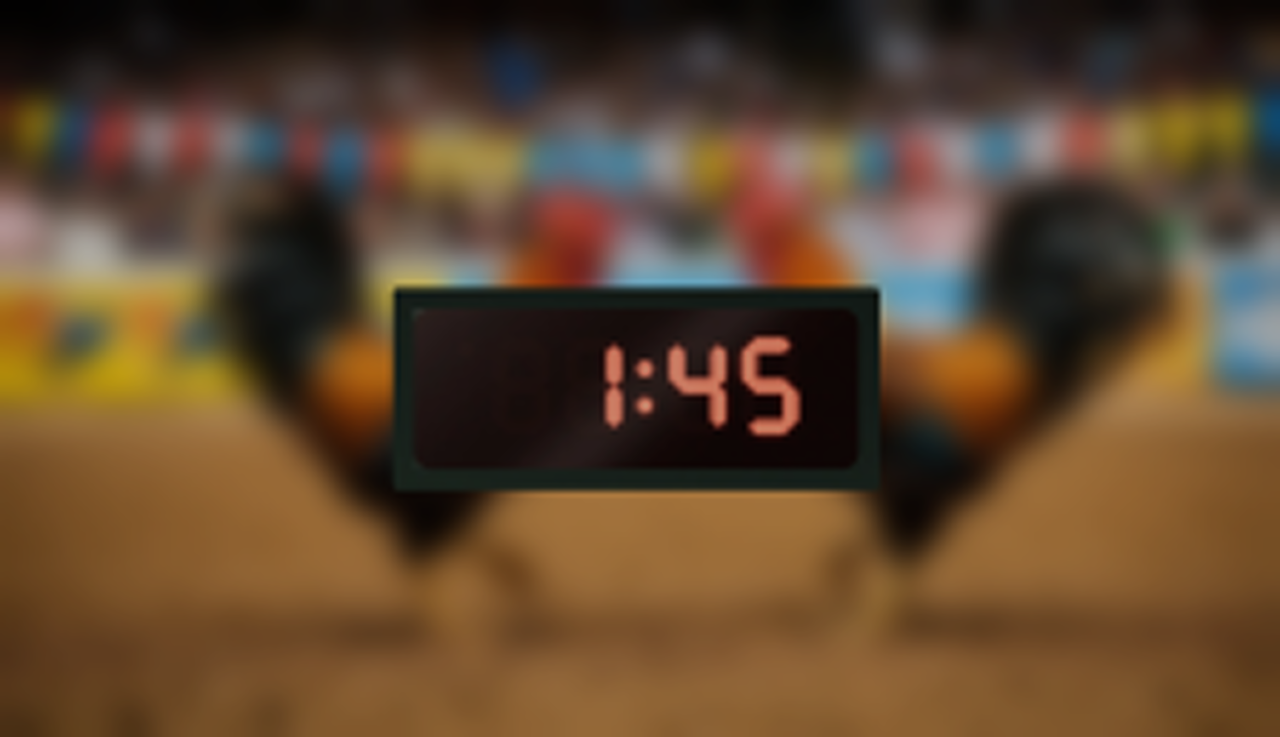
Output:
1.45
